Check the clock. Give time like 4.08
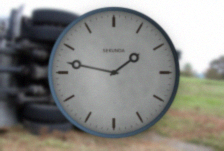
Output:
1.47
